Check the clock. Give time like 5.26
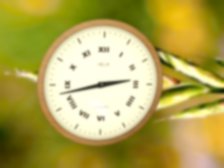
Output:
2.43
